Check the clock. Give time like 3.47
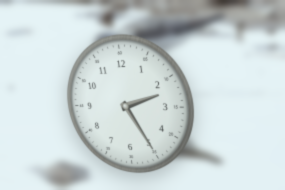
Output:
2.25
